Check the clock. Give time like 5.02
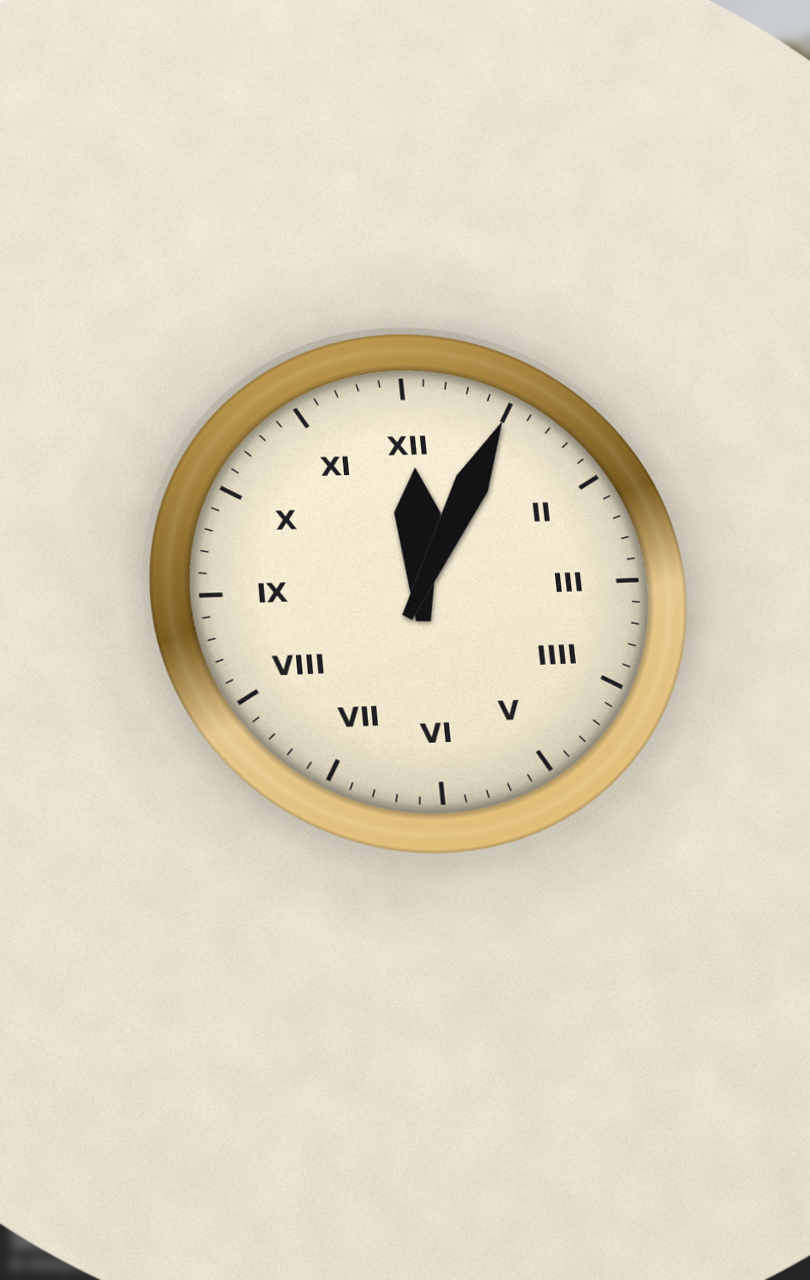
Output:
12.05
